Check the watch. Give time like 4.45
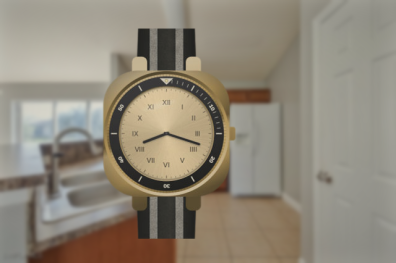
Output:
8.18
